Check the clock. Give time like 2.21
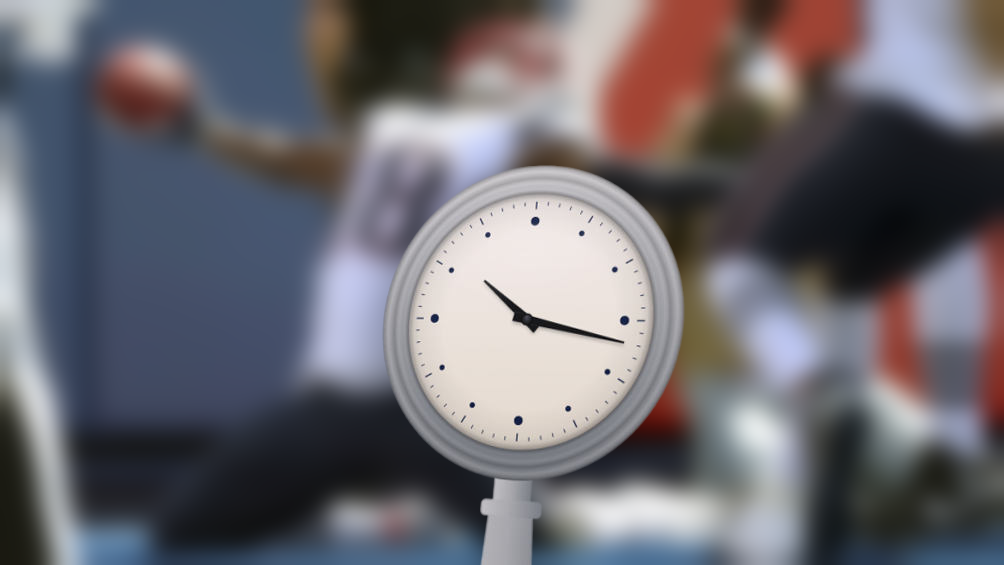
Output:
10.17
